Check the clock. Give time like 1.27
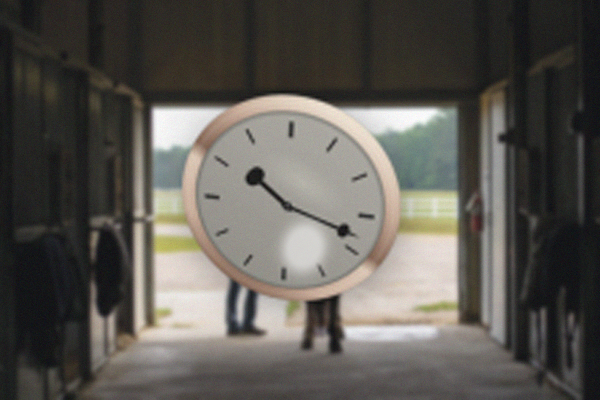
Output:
10.18
